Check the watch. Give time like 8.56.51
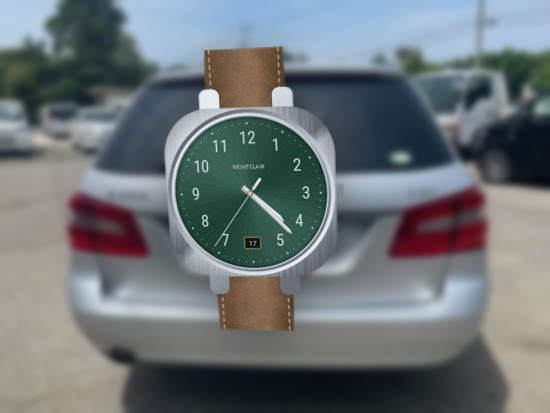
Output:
4.22.36
